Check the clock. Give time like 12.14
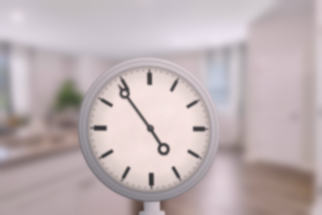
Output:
4.54
